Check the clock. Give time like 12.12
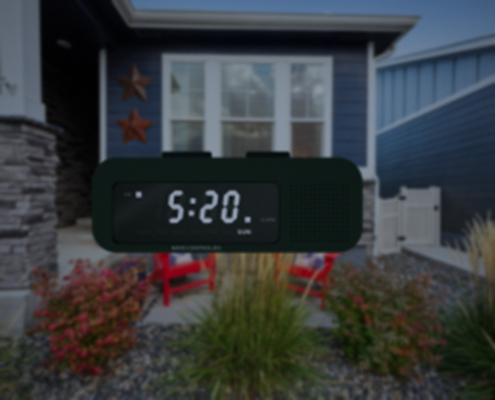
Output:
5.20
